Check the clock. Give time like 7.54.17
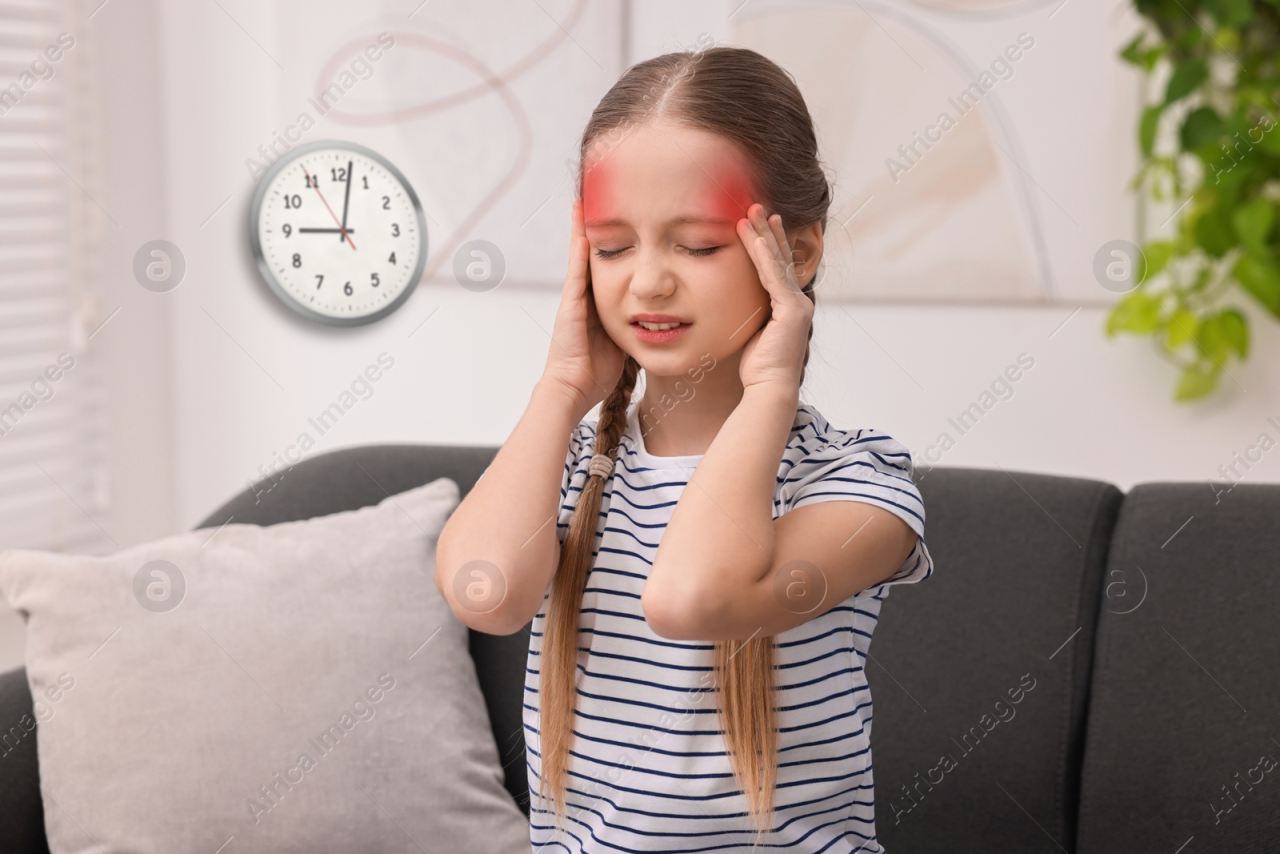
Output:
9.01.55
